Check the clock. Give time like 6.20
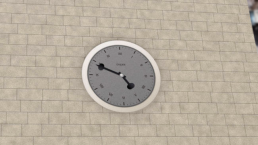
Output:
4.49
